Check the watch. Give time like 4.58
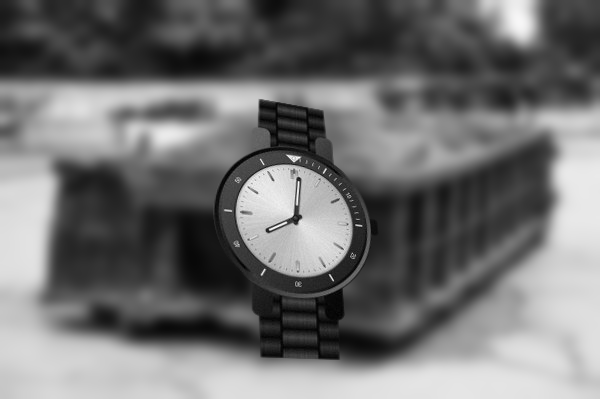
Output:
8.01
